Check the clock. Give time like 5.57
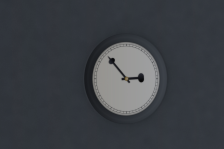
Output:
2.53
